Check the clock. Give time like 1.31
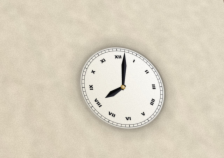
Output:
8.02
